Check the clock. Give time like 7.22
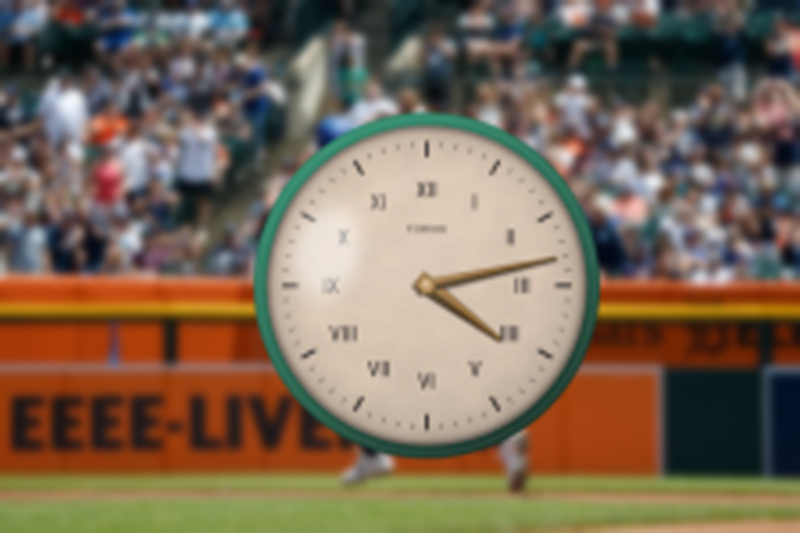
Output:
4.13
